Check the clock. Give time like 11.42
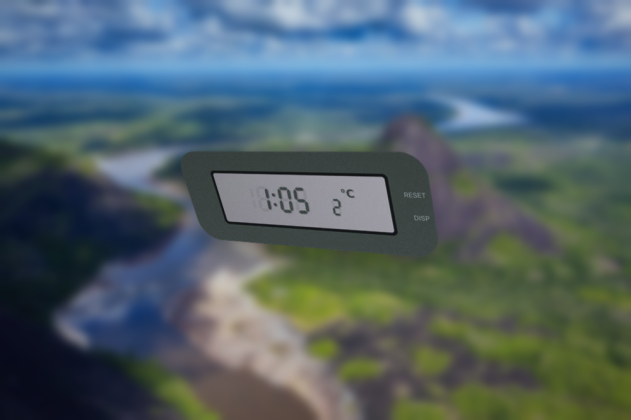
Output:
1.05
